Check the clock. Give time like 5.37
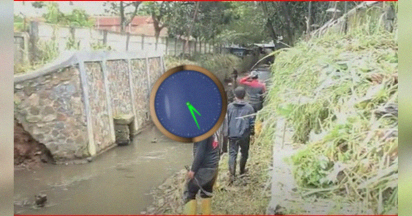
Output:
4.26
